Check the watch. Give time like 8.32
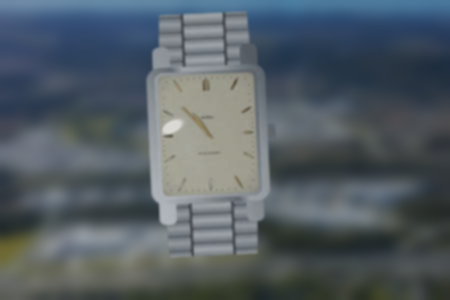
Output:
10.53
